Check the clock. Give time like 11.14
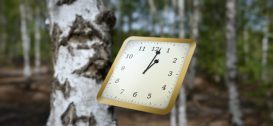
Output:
1.02
